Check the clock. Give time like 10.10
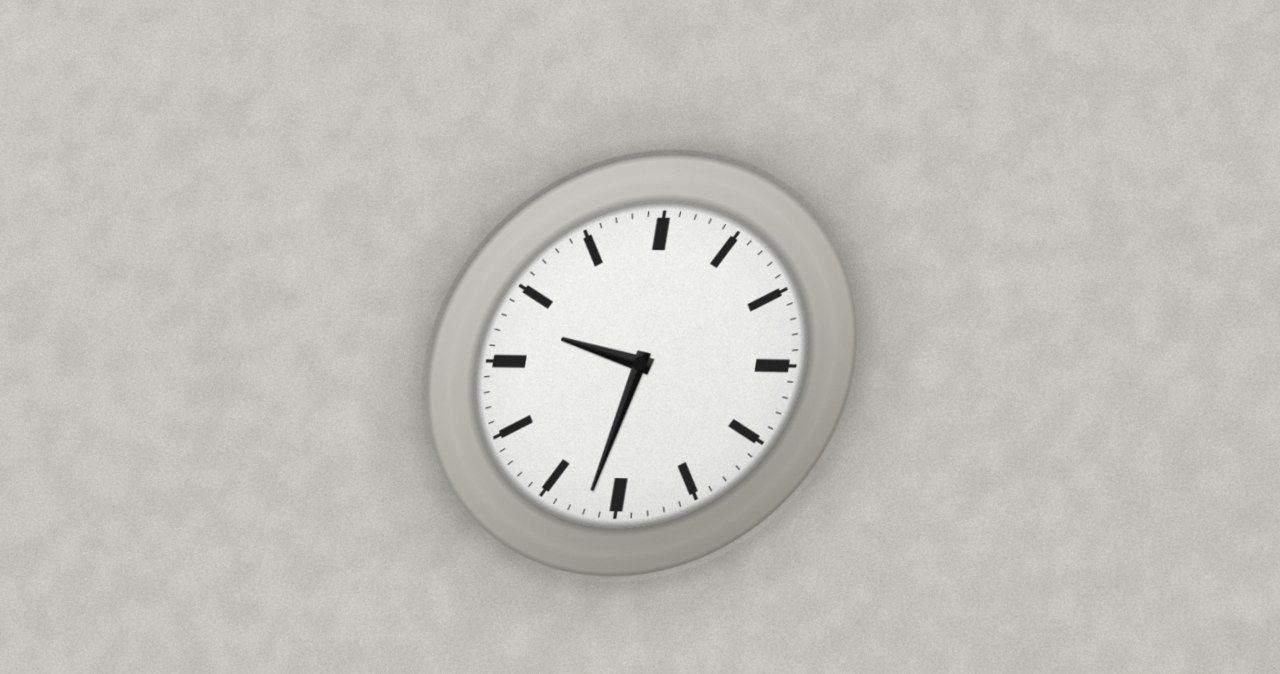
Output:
9.32
